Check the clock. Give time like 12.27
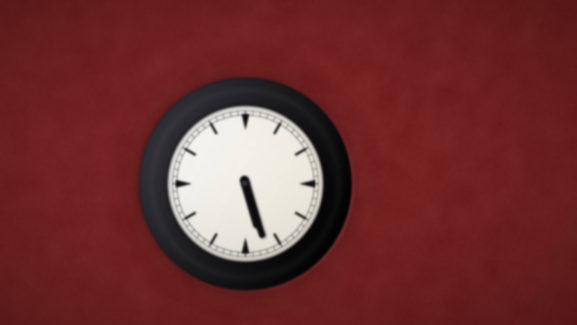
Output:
5.27
